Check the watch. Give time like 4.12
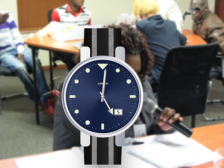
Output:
5.01
